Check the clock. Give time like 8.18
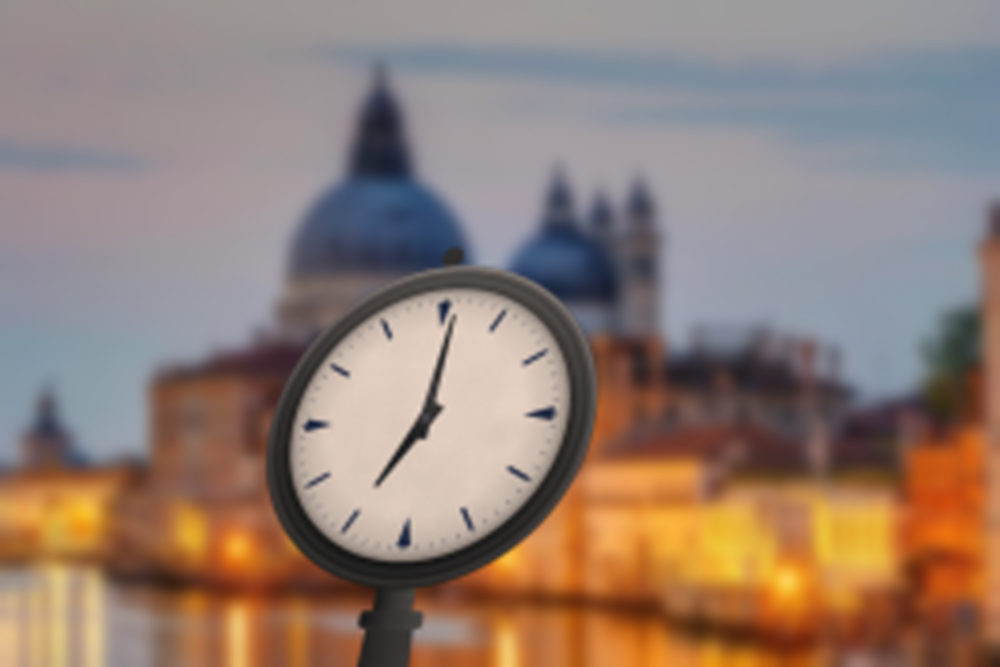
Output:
7.01
